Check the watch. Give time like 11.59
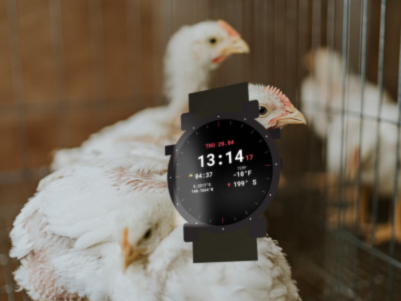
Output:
13.14
